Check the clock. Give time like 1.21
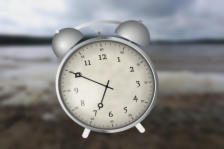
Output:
6.50
